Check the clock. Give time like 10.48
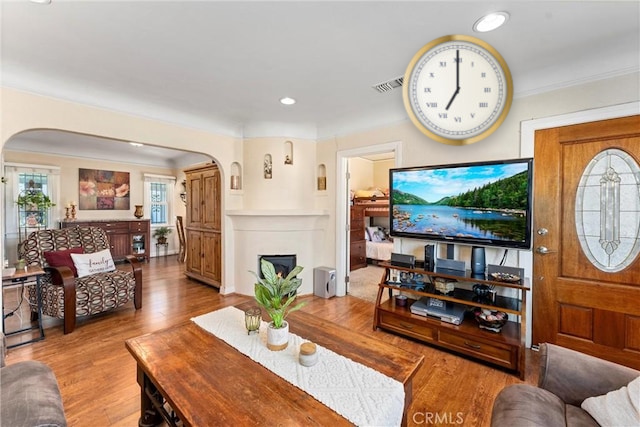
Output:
7.00
